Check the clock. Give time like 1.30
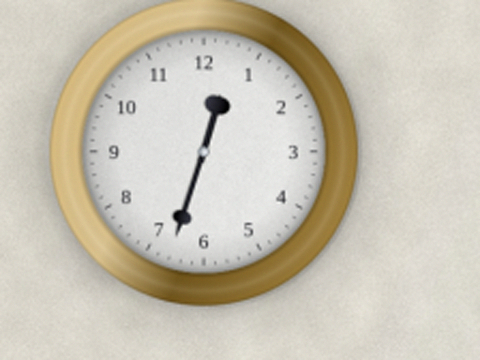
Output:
12.33
